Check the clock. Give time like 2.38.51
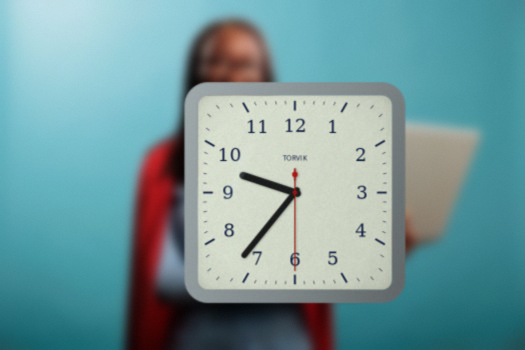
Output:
9.36.30
